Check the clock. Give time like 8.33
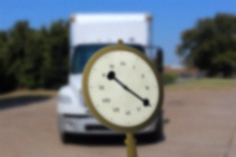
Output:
10.21
